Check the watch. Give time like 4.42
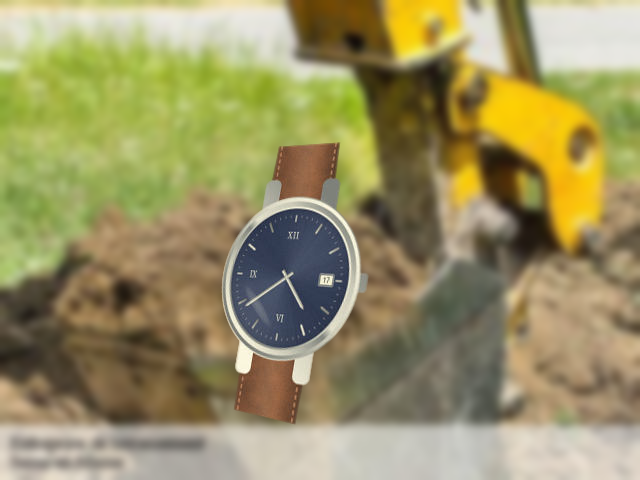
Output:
4.39
